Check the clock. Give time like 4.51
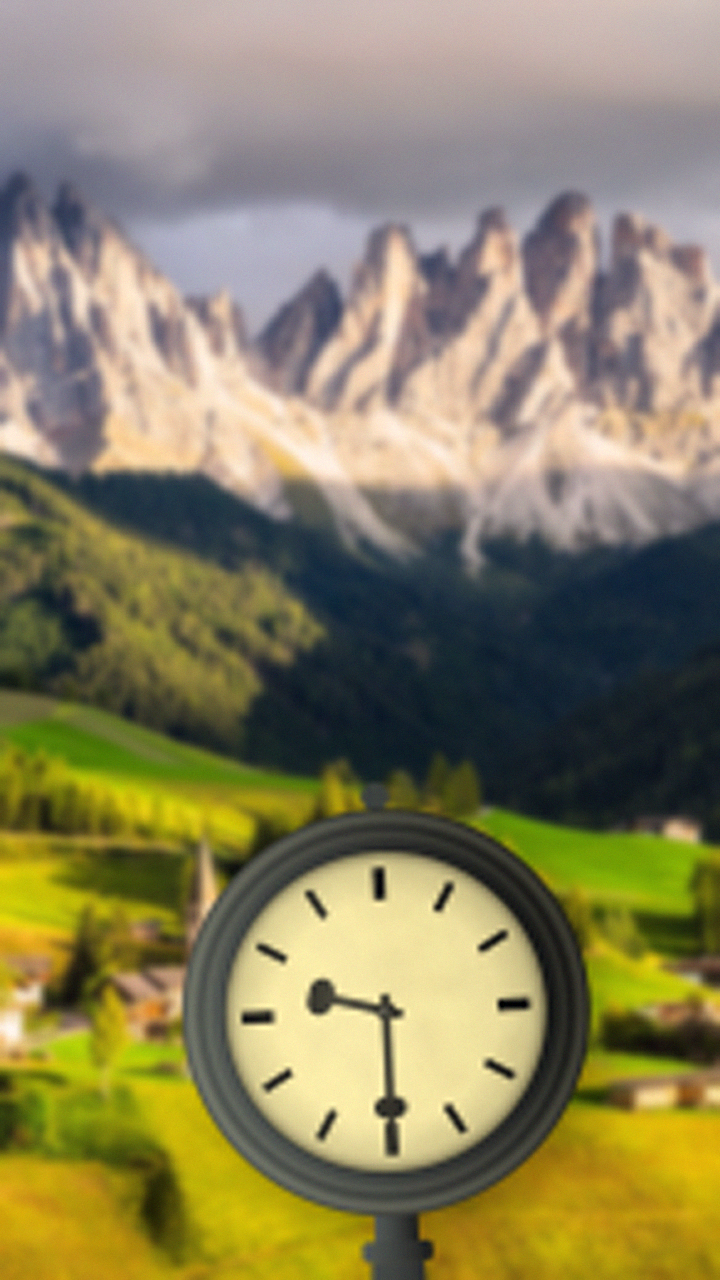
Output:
9.30
